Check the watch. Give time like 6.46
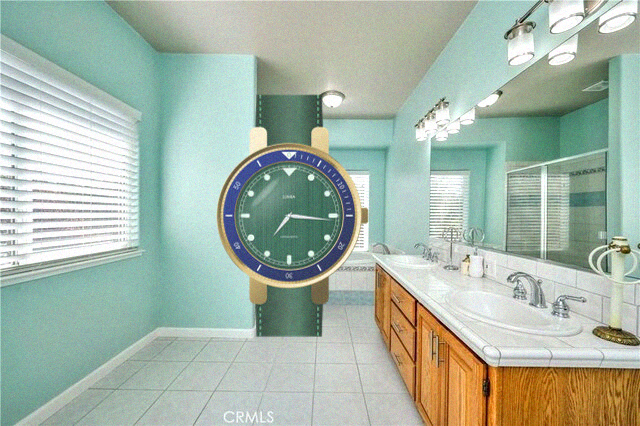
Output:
7.16
